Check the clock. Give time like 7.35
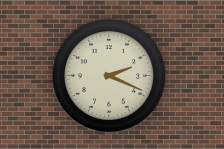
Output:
2.19
